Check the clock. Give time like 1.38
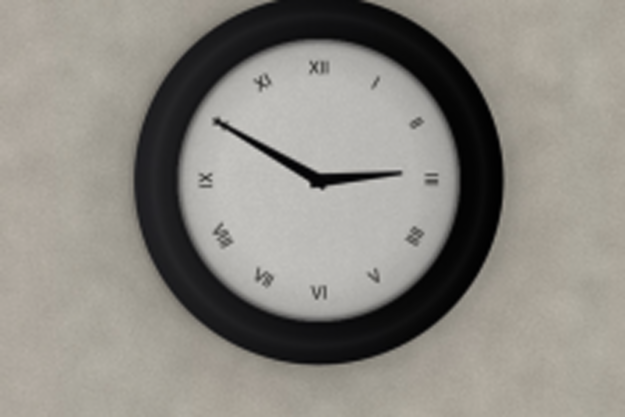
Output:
2.50
